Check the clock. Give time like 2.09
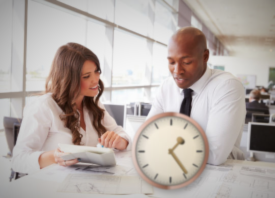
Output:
1.24
